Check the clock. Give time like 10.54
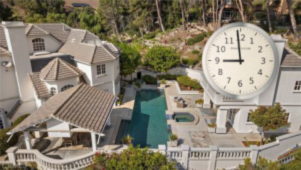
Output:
8.59
